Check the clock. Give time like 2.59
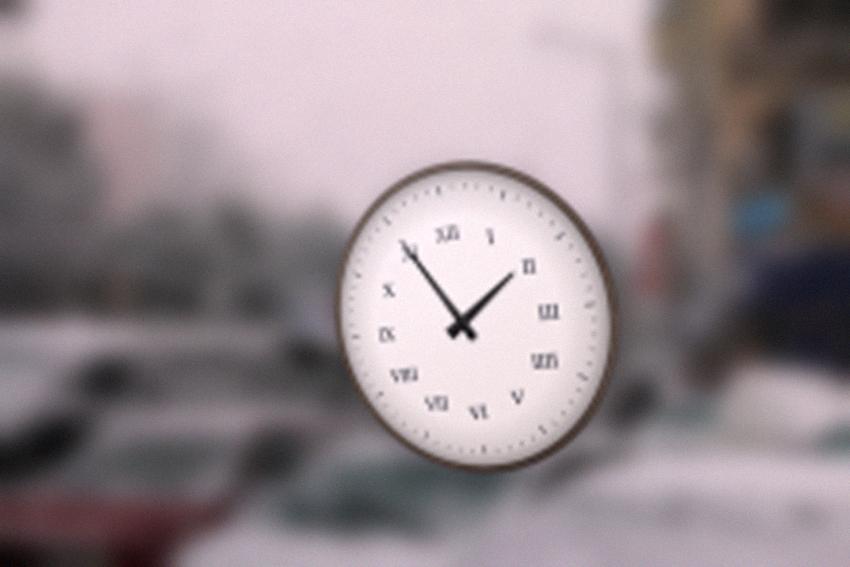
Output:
1.55
